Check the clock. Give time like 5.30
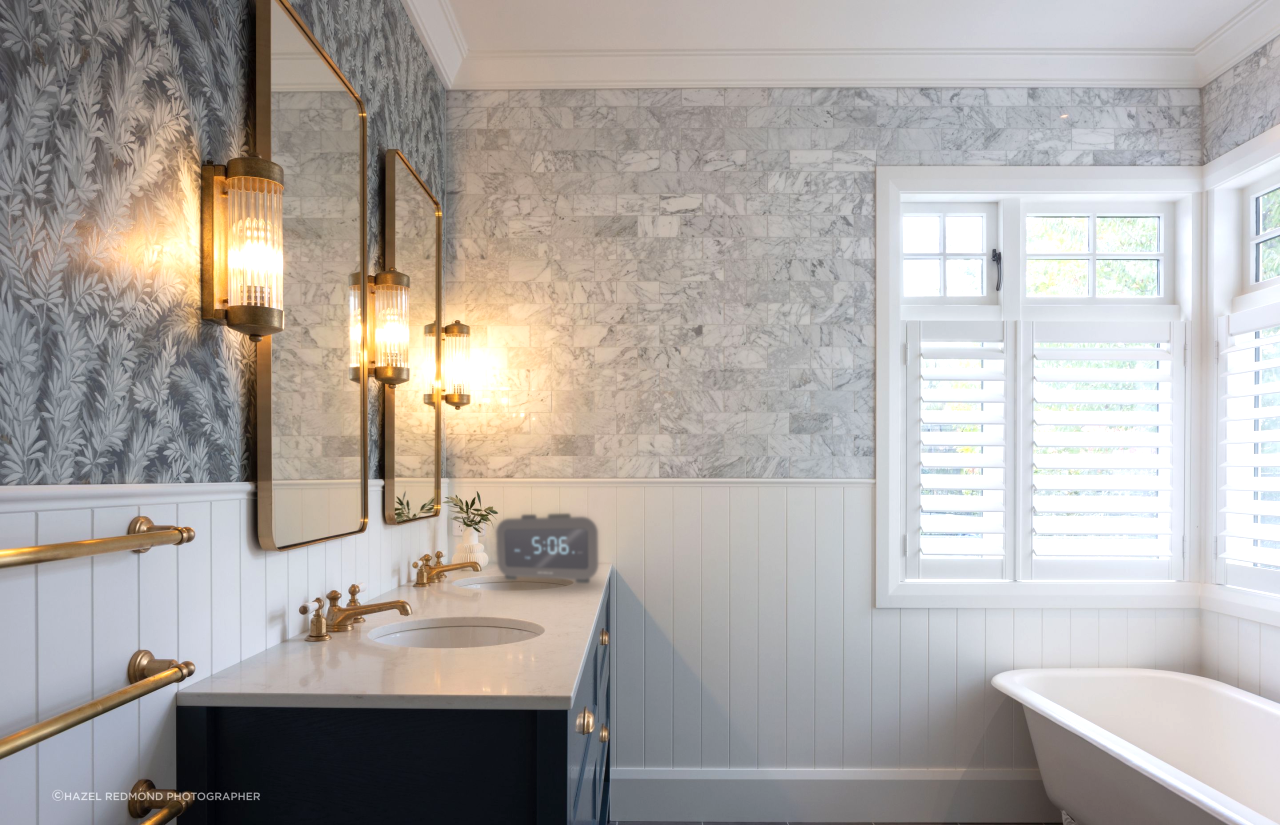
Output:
5.06
